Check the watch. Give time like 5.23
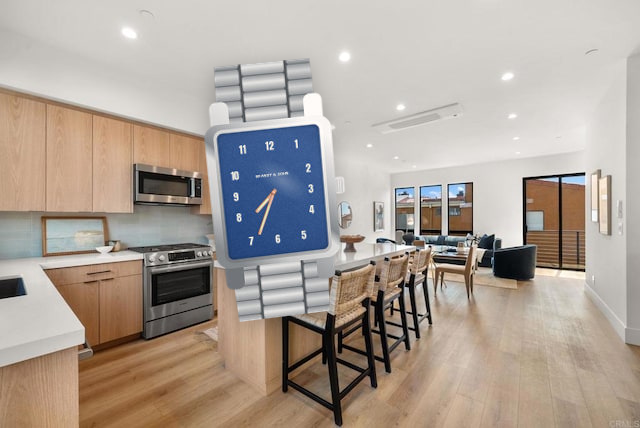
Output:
7.34
